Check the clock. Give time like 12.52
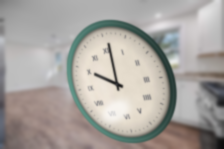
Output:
10.01
